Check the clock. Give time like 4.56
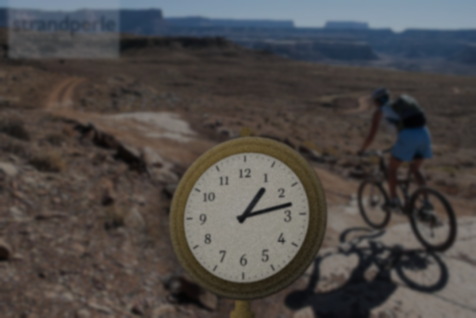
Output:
1.13
